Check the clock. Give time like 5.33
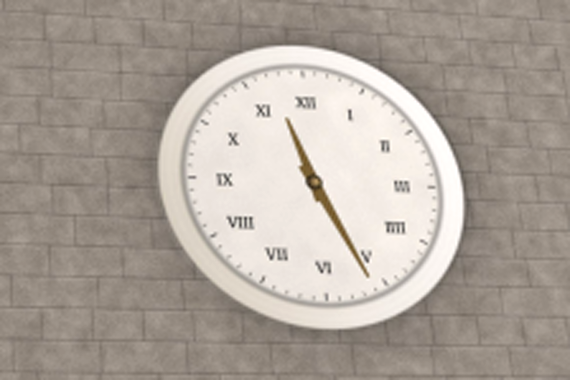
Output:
11.26
